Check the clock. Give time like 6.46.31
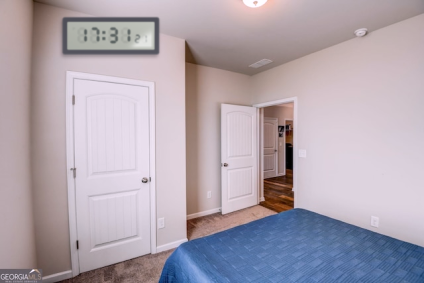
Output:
17.31.21
